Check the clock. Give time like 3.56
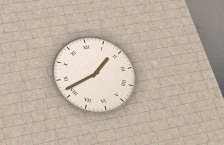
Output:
1.42
